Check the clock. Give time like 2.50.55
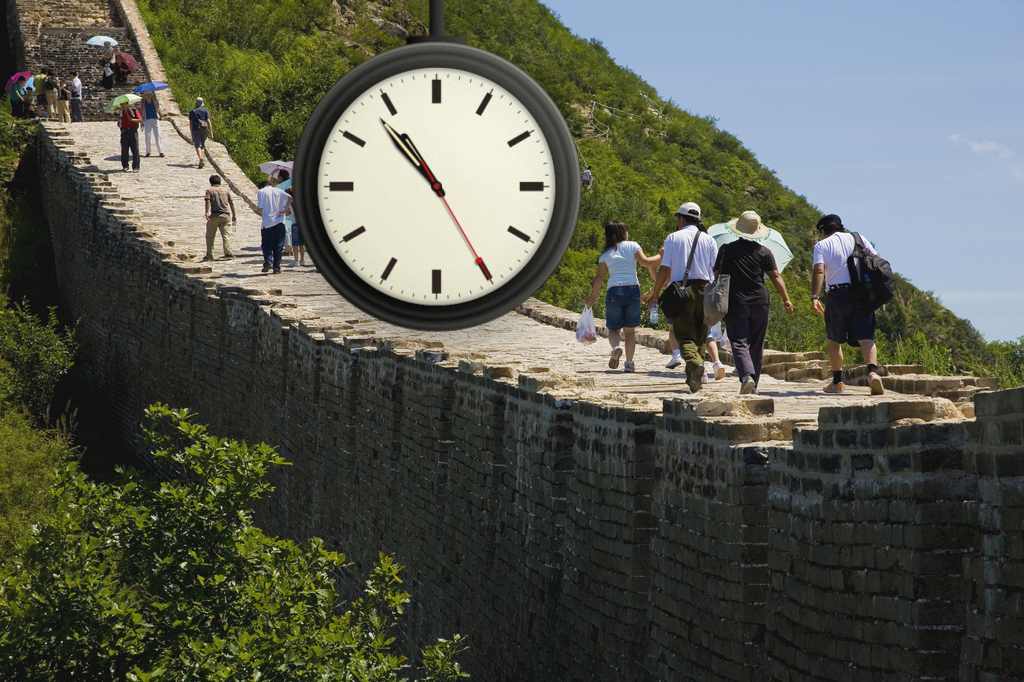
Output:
10.53.25
